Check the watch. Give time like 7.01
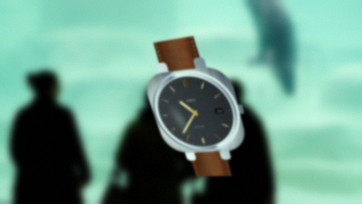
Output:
10.37
